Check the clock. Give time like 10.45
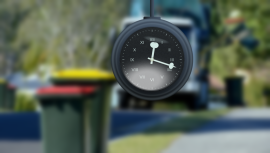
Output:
12.18
